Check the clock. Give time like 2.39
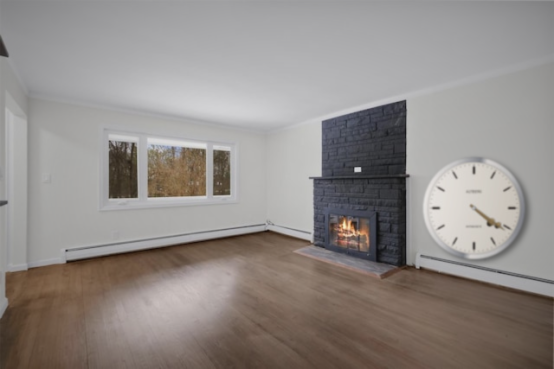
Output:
4.21
